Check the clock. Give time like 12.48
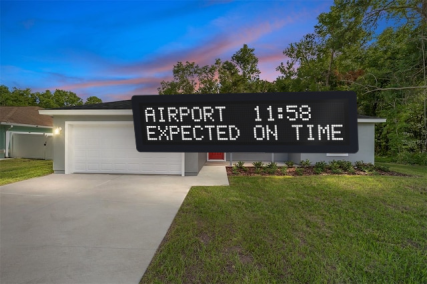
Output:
11.58
